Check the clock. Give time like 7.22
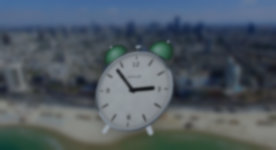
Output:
2.53
